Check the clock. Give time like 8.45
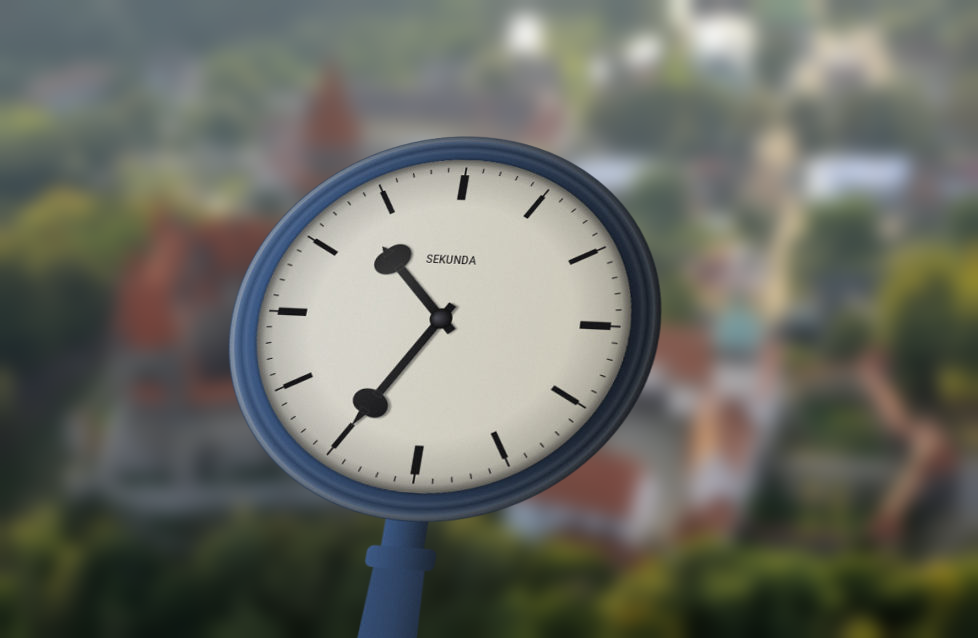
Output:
10.35
